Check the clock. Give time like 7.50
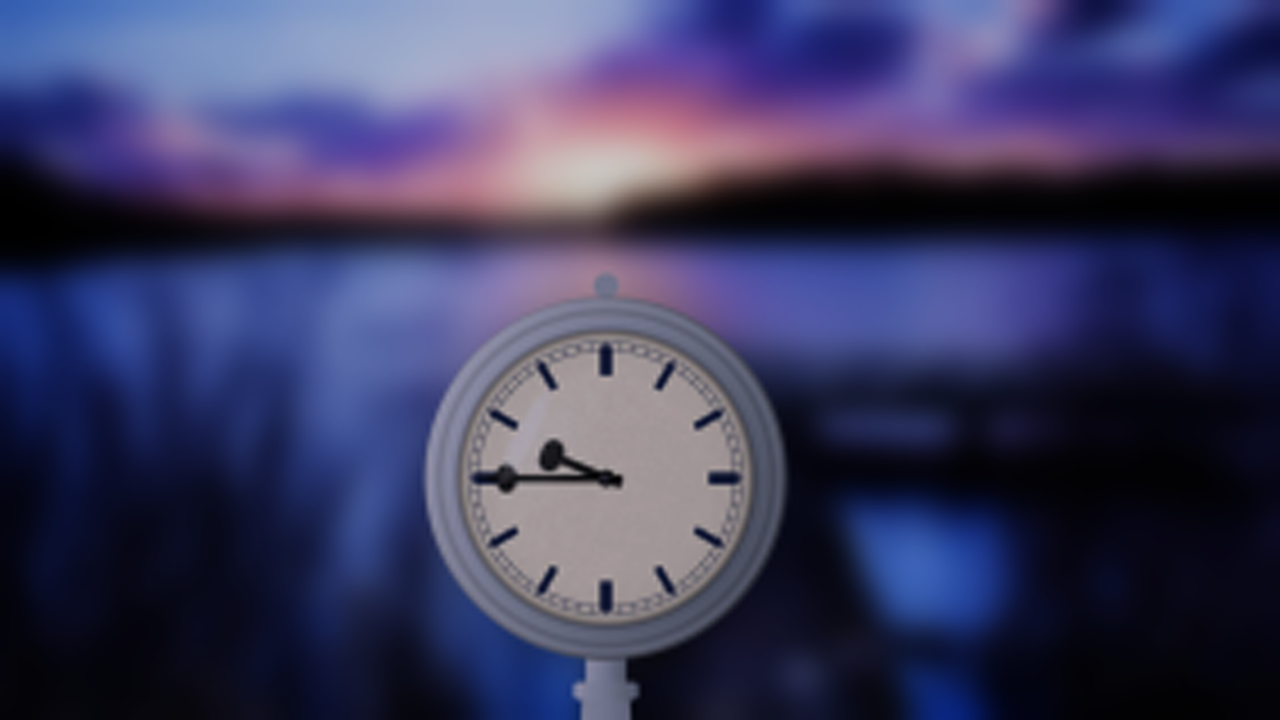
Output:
9.45
